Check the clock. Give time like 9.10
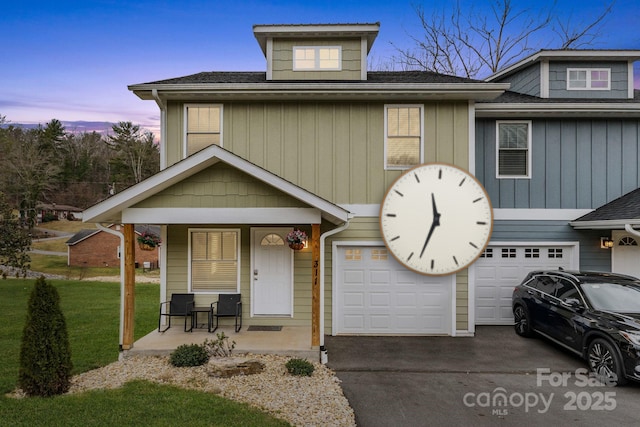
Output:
11.33
